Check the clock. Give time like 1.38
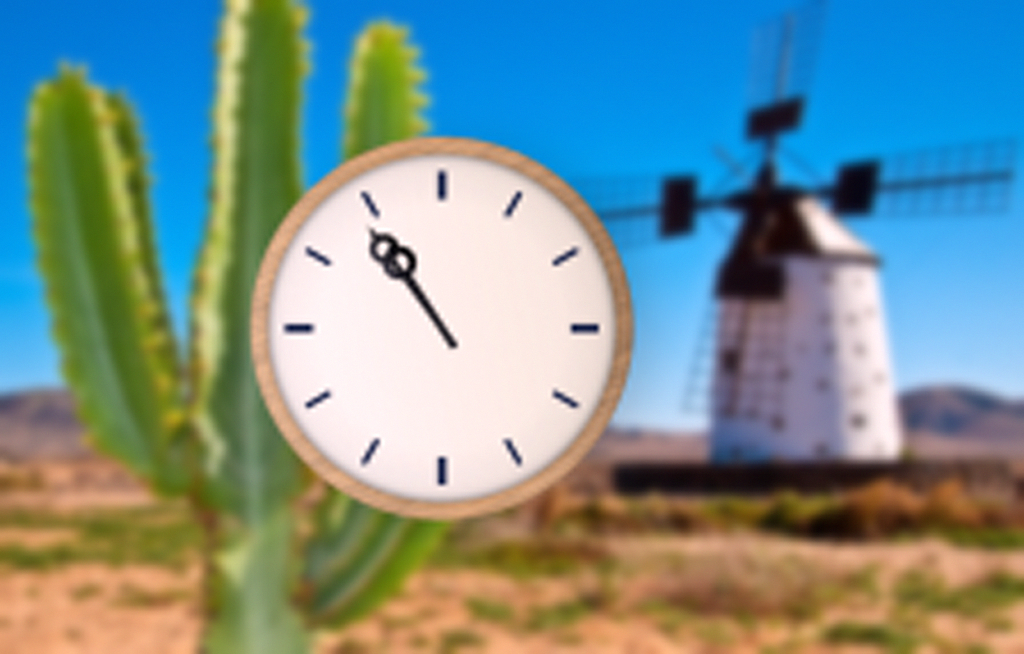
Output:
10.54
